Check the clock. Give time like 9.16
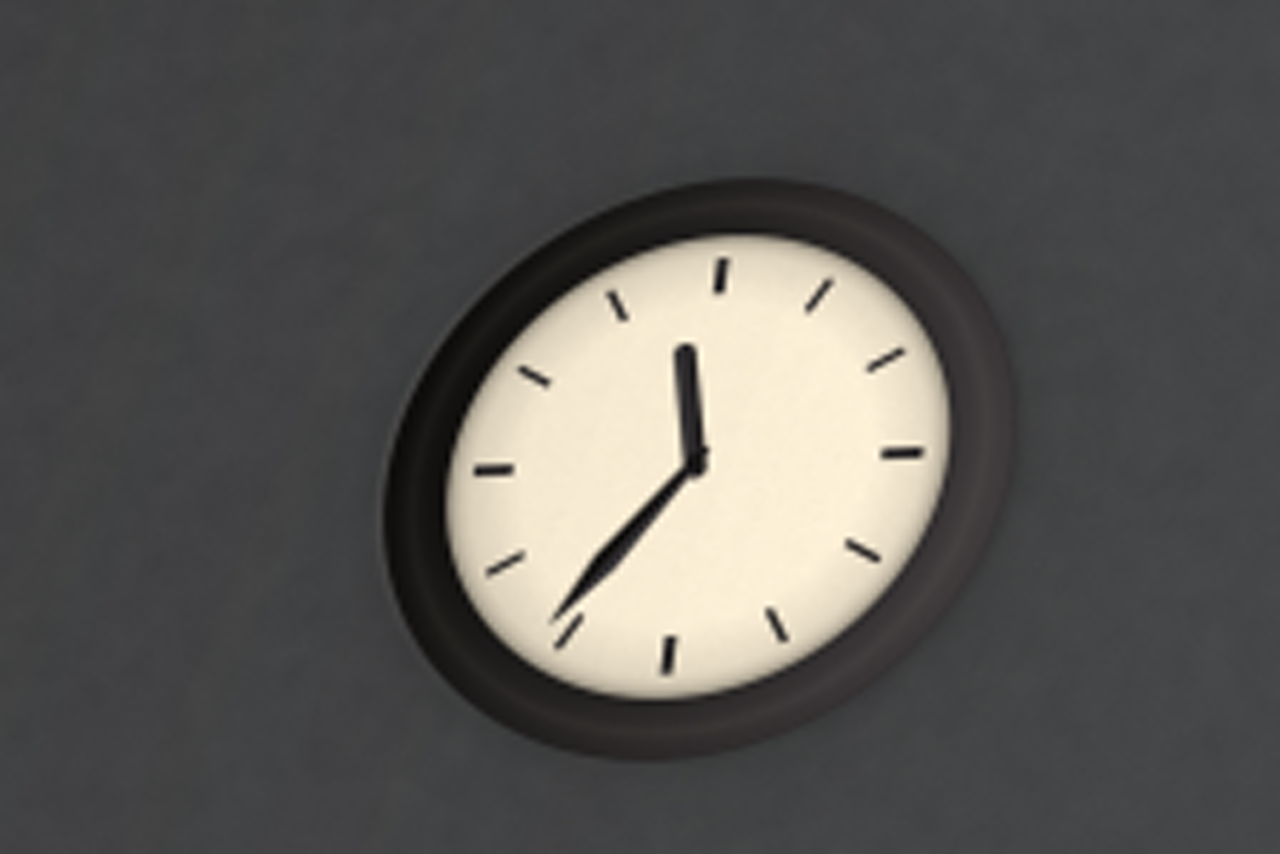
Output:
11.36
